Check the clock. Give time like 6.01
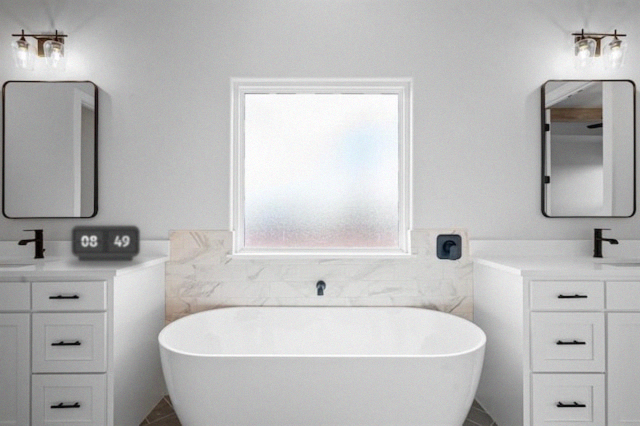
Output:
8.49
